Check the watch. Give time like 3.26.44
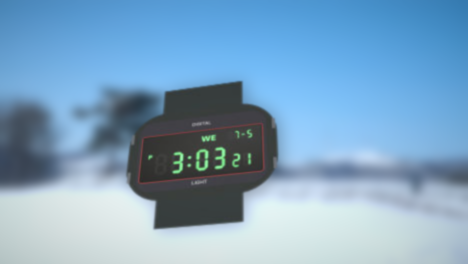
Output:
3.03.21
